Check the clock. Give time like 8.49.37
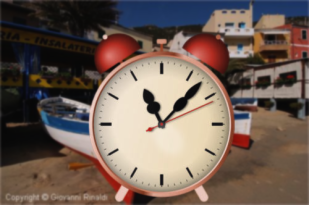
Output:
11.07.11
